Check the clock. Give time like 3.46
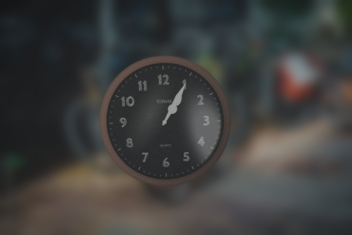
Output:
1.05
